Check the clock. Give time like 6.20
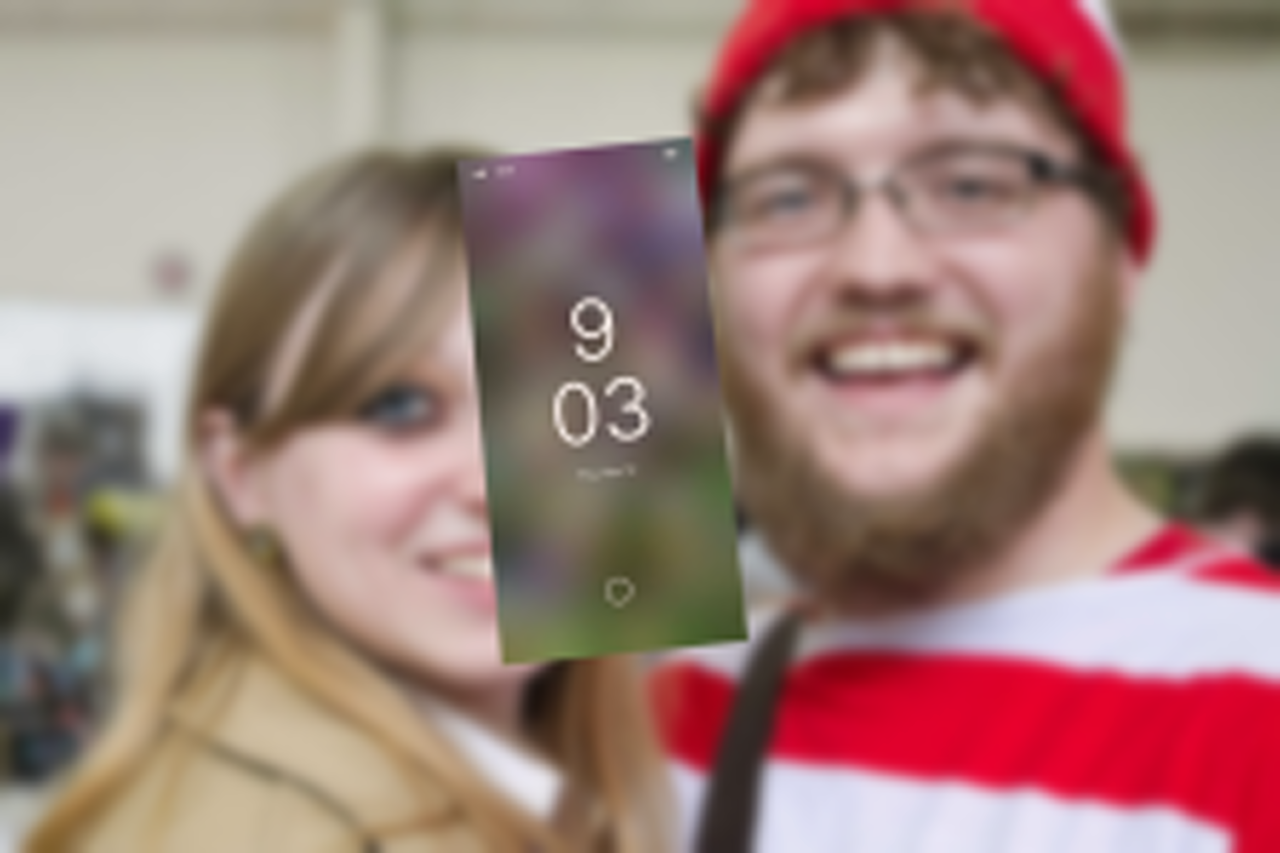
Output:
9.03
